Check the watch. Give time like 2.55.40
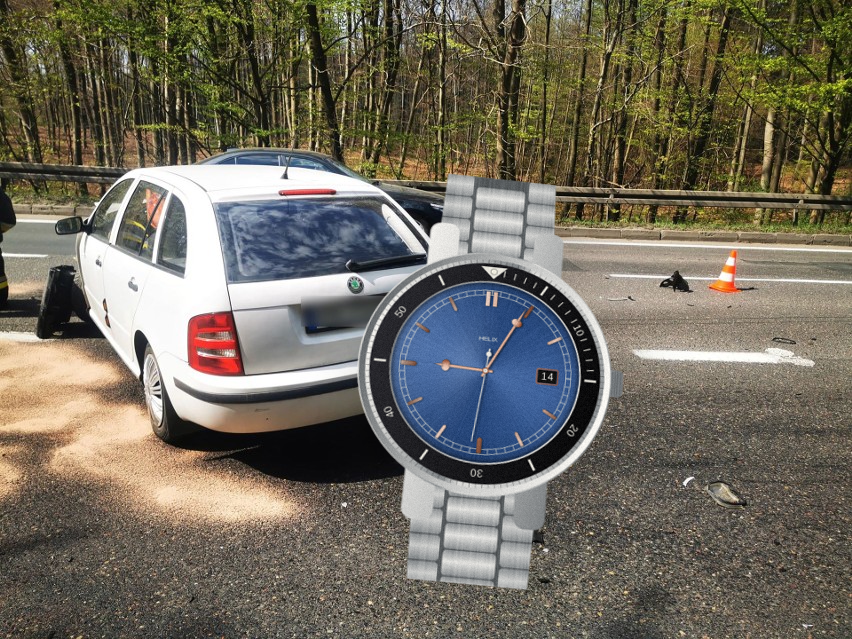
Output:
9.04.31
